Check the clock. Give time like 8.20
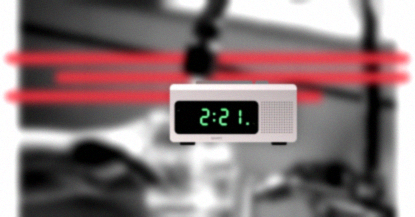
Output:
2.21
